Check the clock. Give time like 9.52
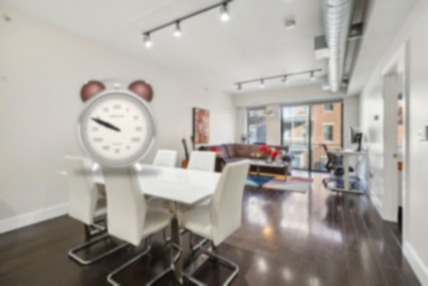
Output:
9.49
